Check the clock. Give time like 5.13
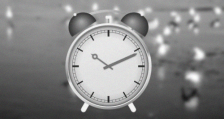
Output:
10.11
